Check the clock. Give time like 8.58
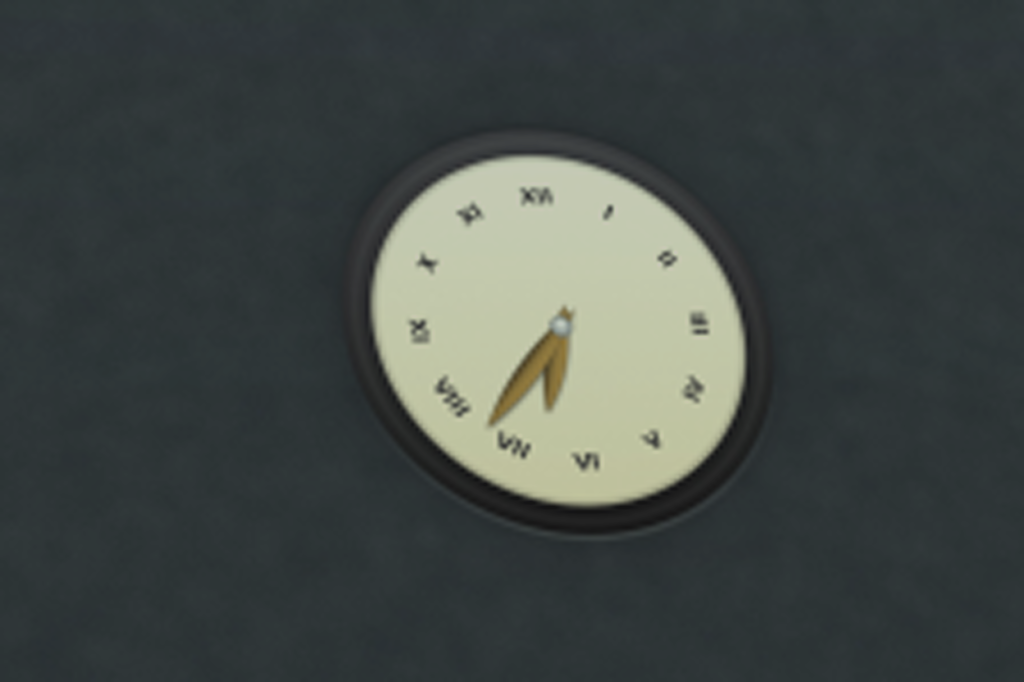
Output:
6.37
